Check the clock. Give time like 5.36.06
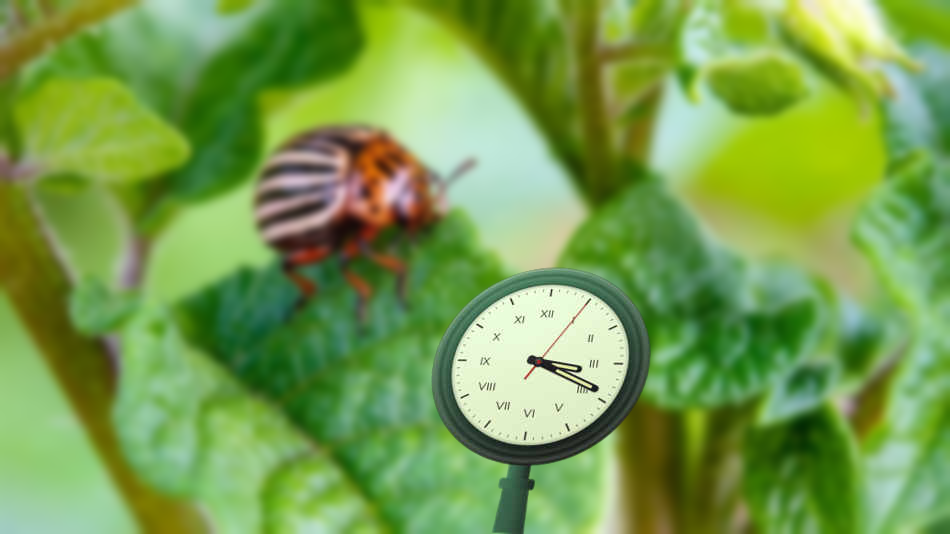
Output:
3.19.05
